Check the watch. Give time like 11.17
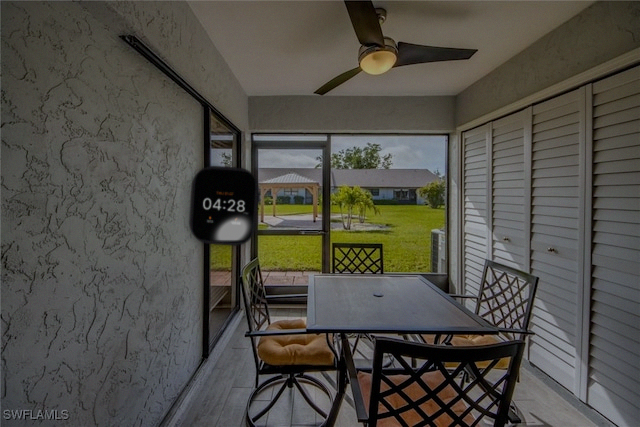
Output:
4.28
